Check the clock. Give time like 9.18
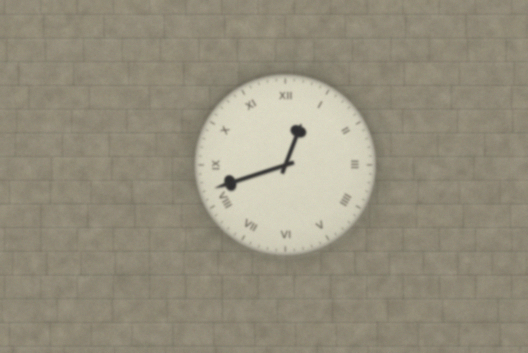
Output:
12.42
